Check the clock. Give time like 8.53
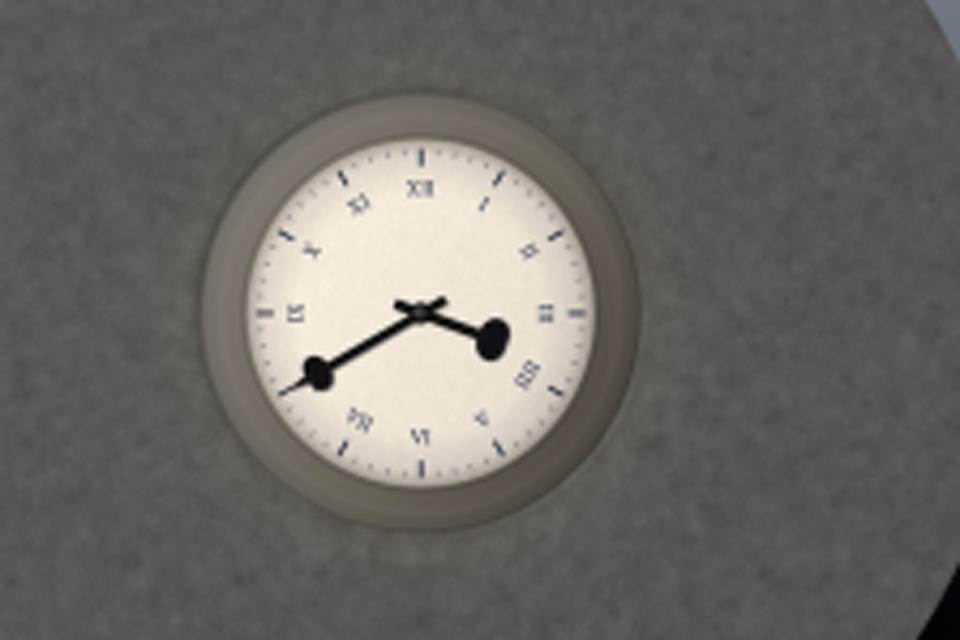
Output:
3.40
